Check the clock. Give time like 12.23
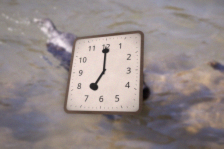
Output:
7.00
